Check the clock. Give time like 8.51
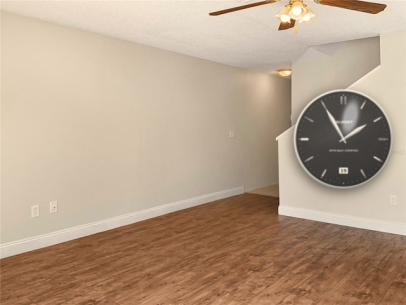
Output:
1.55
